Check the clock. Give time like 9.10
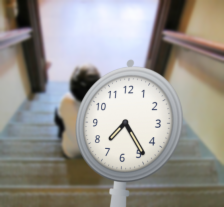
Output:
7.24
